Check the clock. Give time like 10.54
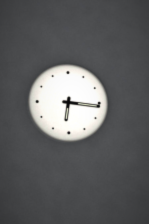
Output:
6.16
